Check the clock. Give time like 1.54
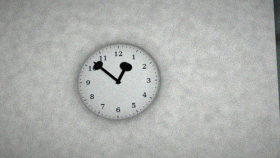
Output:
12.52
